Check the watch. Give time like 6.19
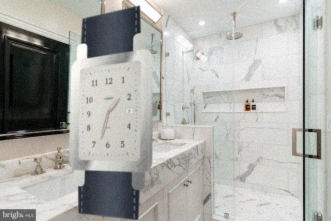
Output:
1.33
